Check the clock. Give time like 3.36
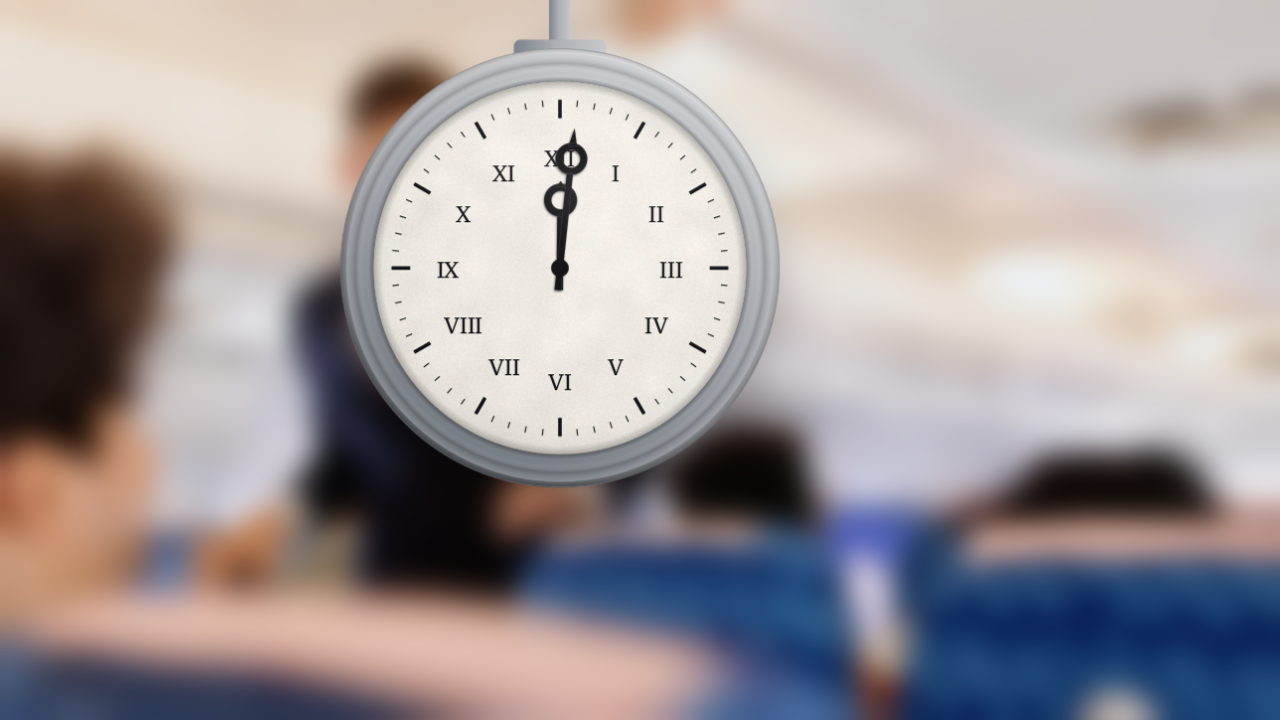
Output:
12.01
